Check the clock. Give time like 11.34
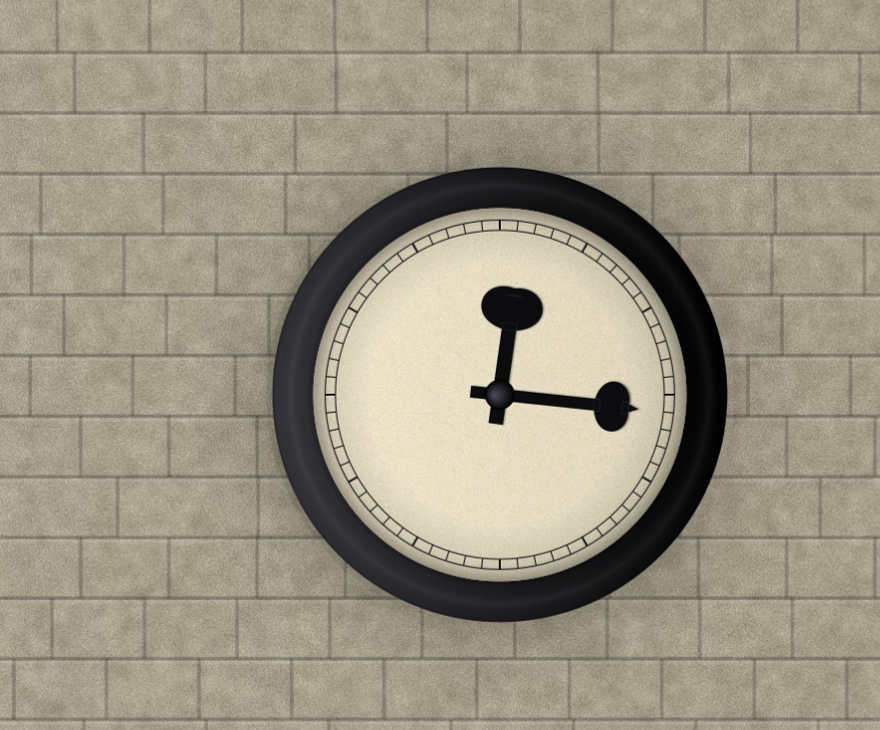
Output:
12.16
